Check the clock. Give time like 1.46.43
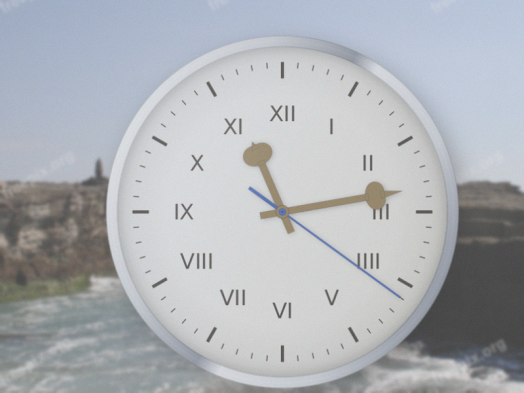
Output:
11.13.21
